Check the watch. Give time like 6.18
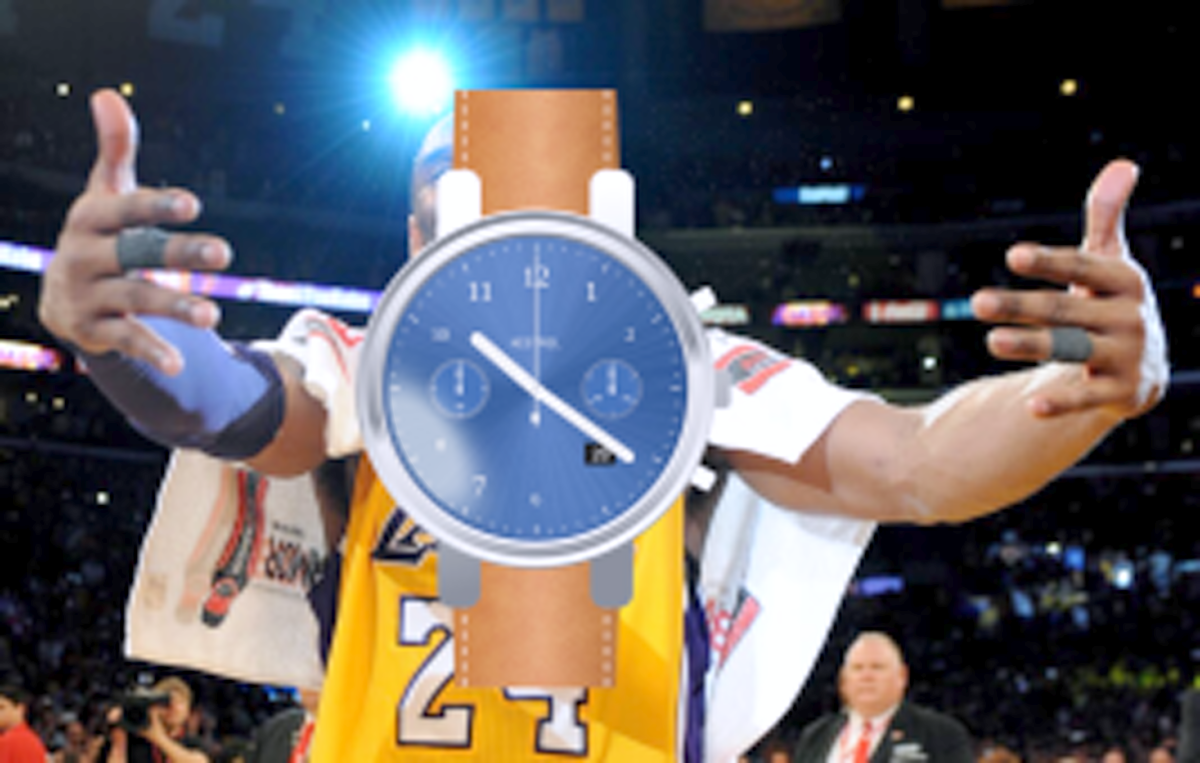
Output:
10.21
